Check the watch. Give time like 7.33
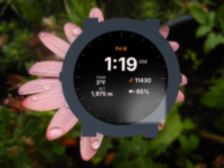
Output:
1.19
